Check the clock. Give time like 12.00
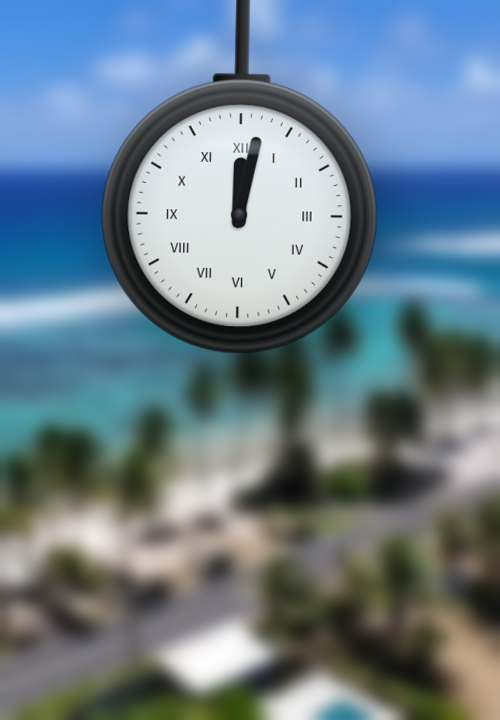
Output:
12.02
